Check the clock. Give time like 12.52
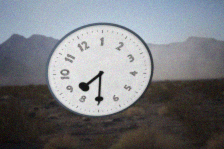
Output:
8.35
